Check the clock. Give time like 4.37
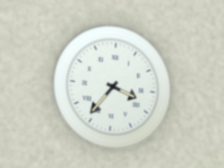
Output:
3.36
